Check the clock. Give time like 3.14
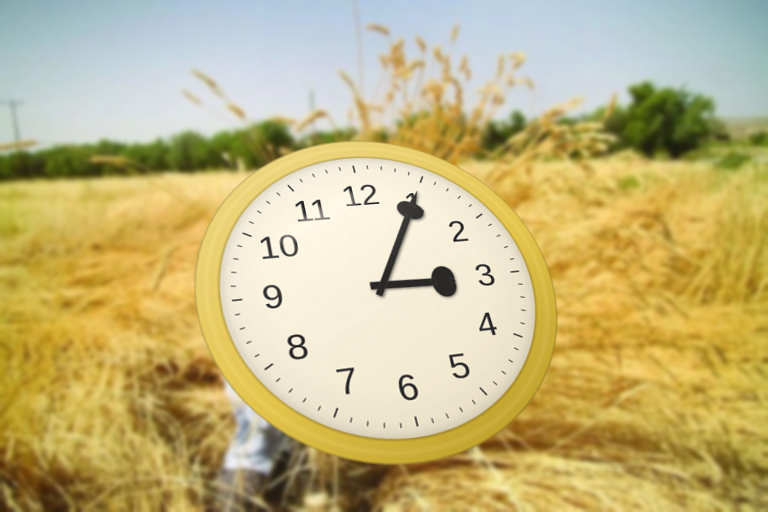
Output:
3.05
